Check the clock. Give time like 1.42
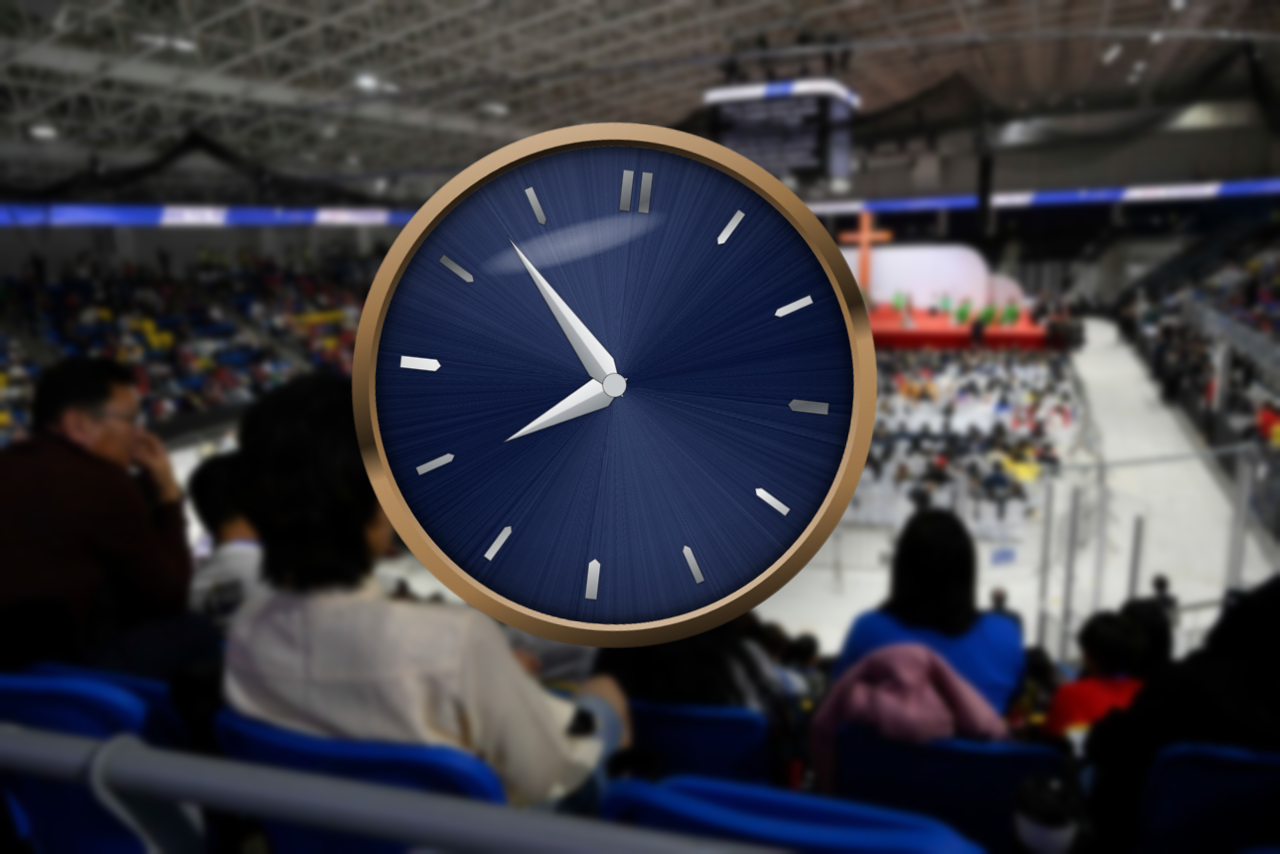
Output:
7.53
